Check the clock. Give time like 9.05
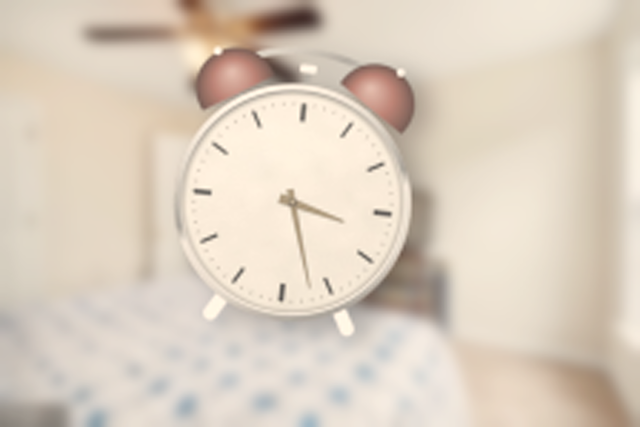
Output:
3.27
